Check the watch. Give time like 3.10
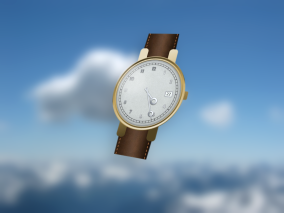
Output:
4.26
